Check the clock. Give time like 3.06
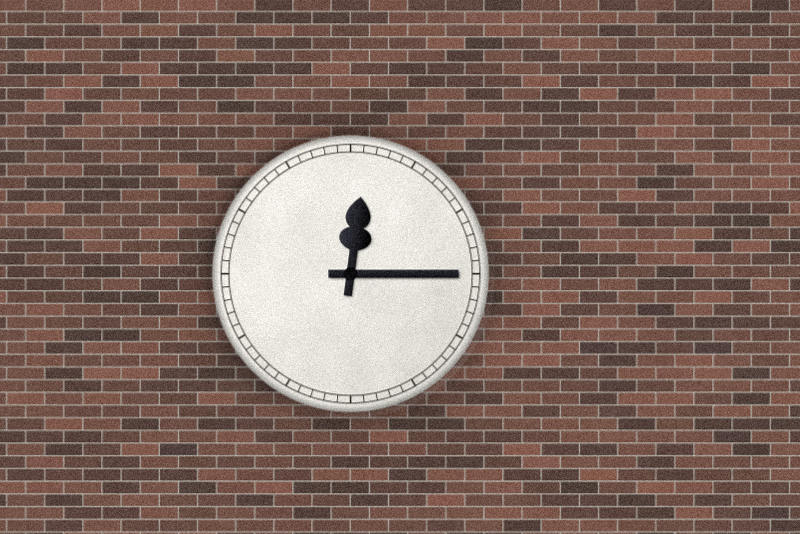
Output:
12.15
